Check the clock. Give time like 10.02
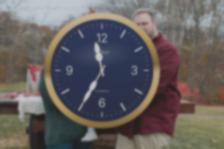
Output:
11.35
